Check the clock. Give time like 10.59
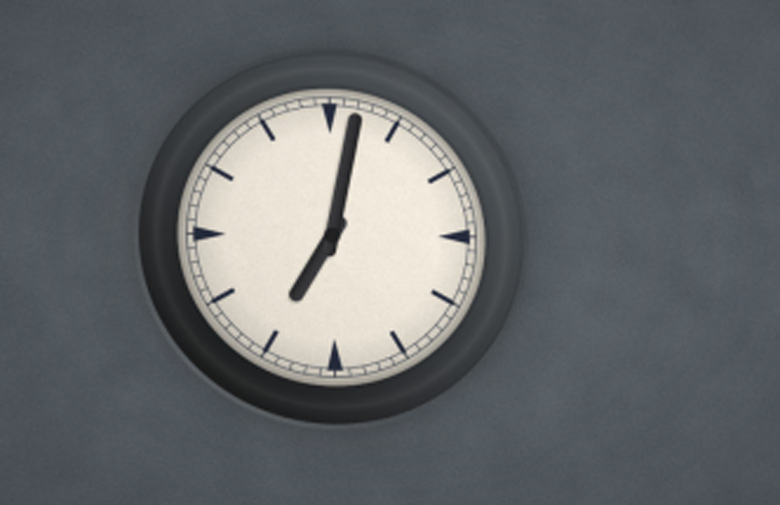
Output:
7.02
